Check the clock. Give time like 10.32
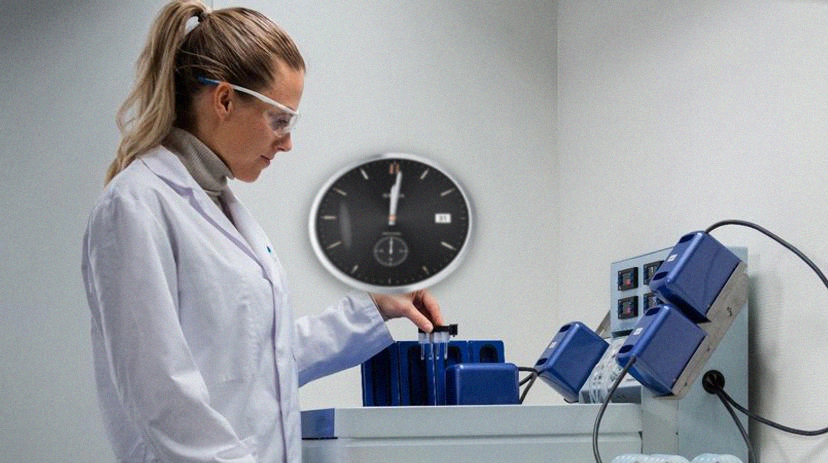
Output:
12.01
